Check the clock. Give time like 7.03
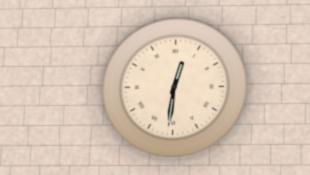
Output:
12.31
